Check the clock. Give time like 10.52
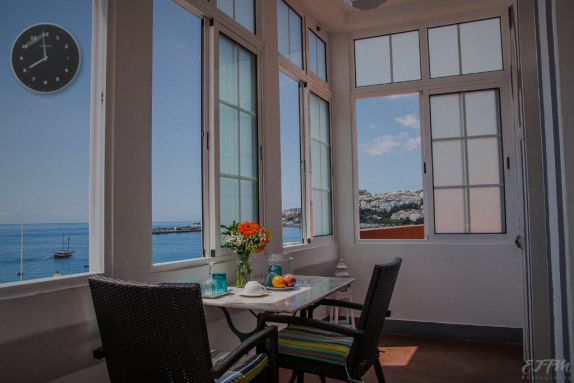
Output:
7.59
